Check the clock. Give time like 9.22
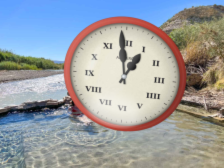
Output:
12.59
